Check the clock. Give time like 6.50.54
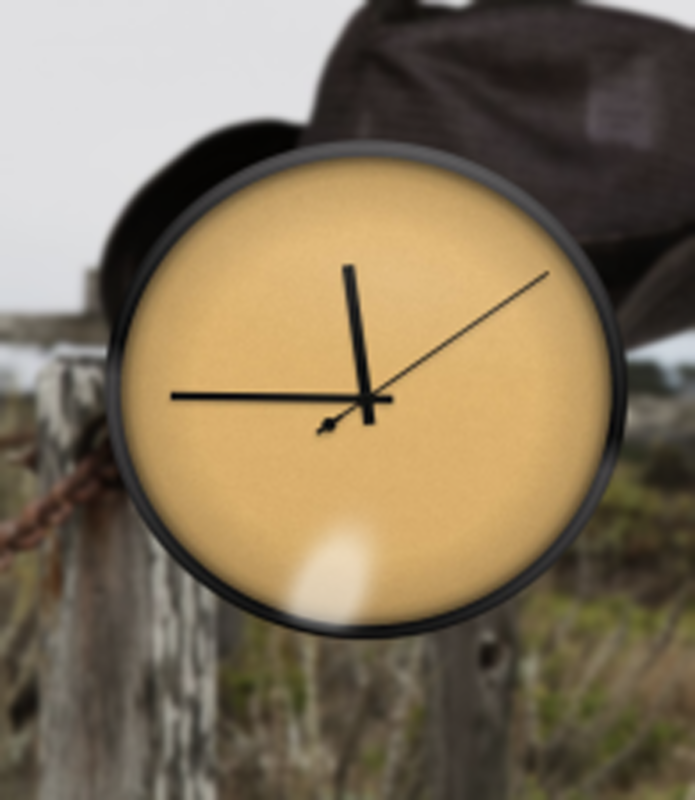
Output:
11.45.09
